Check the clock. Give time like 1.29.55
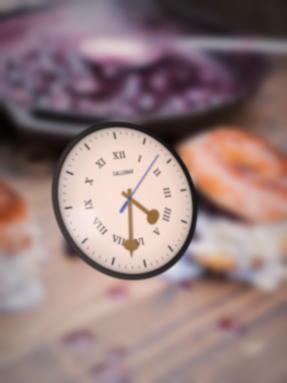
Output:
4.32.08
